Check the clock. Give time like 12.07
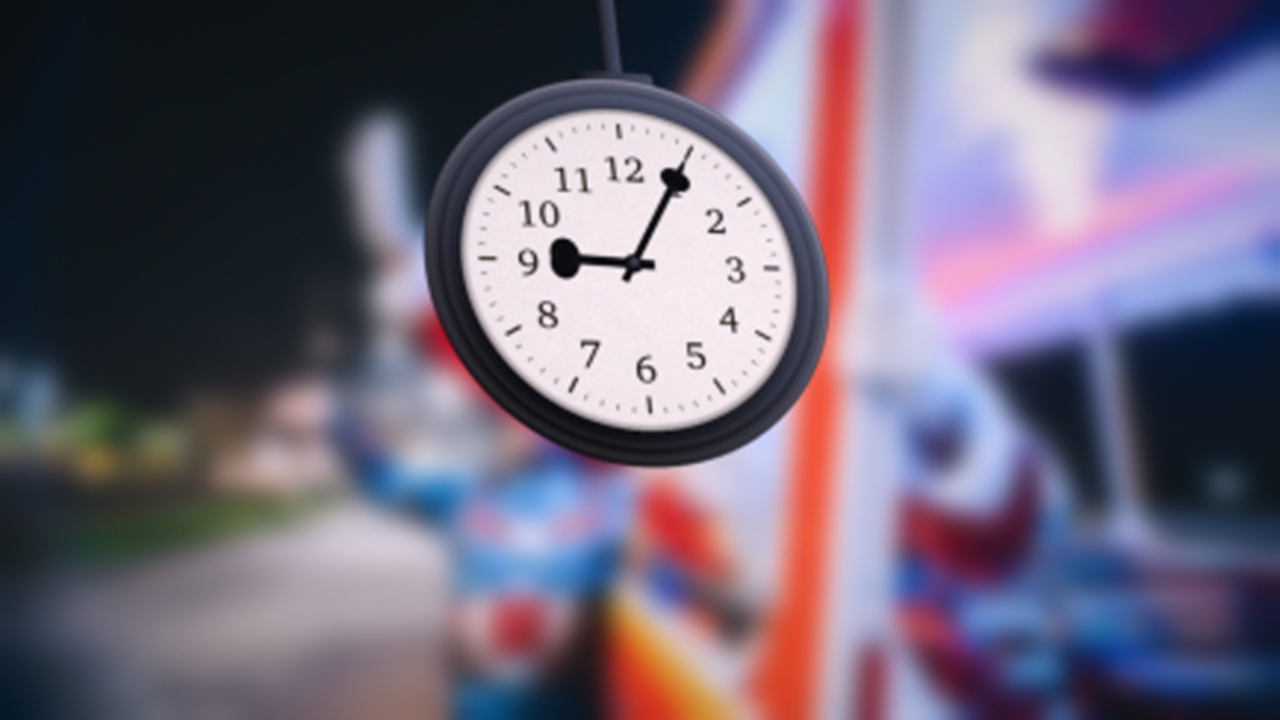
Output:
9.05
